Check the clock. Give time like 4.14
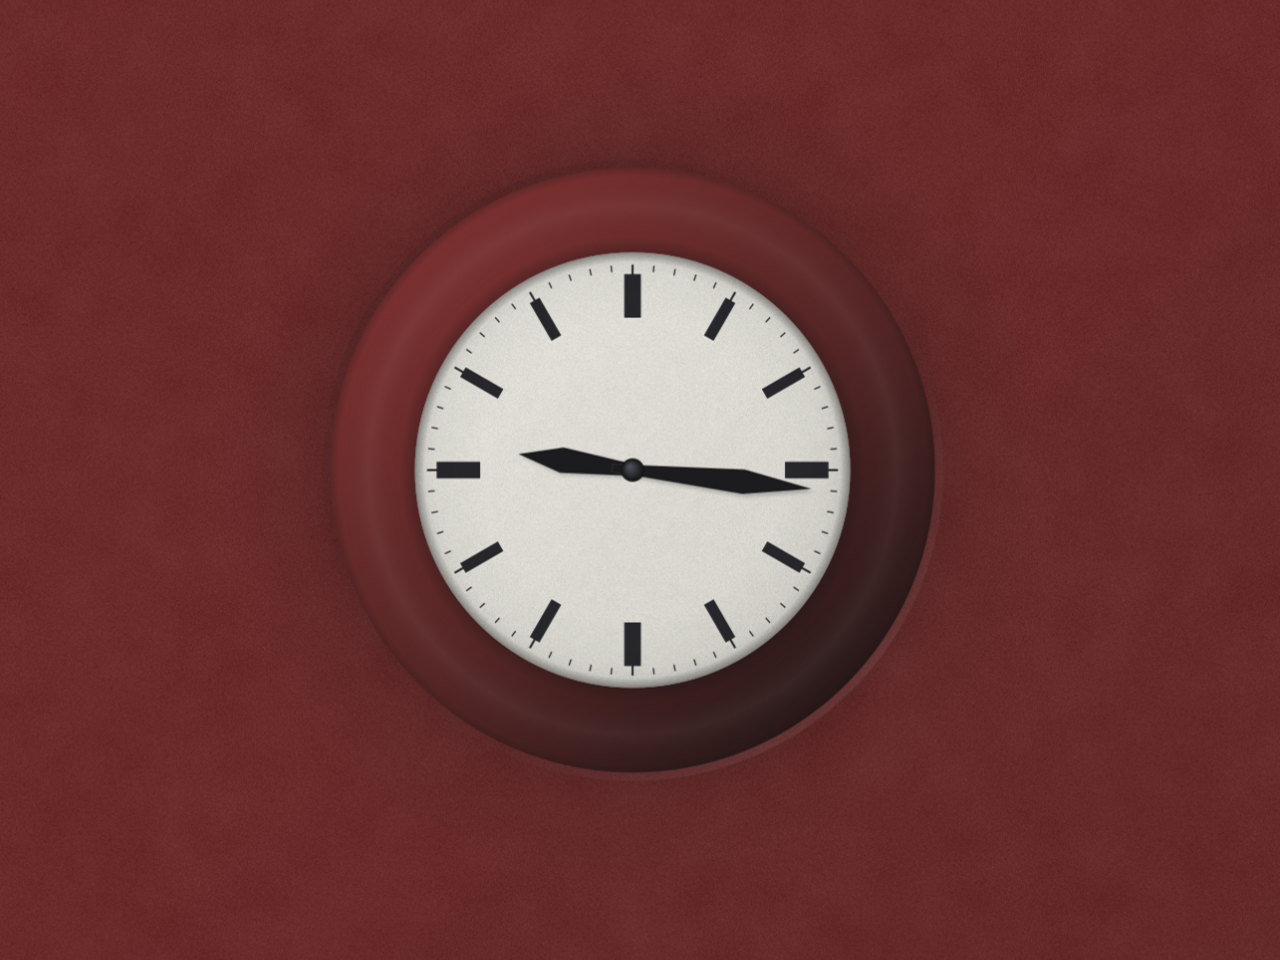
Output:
9.16
